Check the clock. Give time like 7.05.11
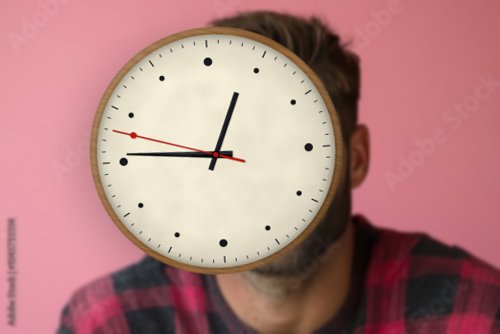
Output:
12.45.48
